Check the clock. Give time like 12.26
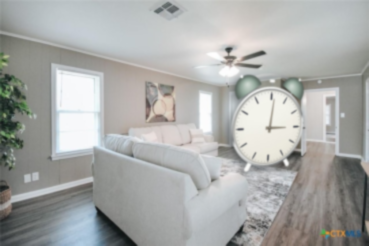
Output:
3.01
